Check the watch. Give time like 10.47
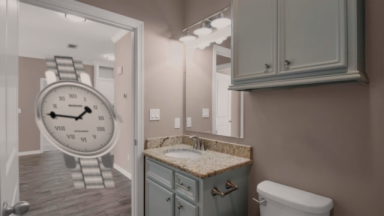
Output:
1.46
